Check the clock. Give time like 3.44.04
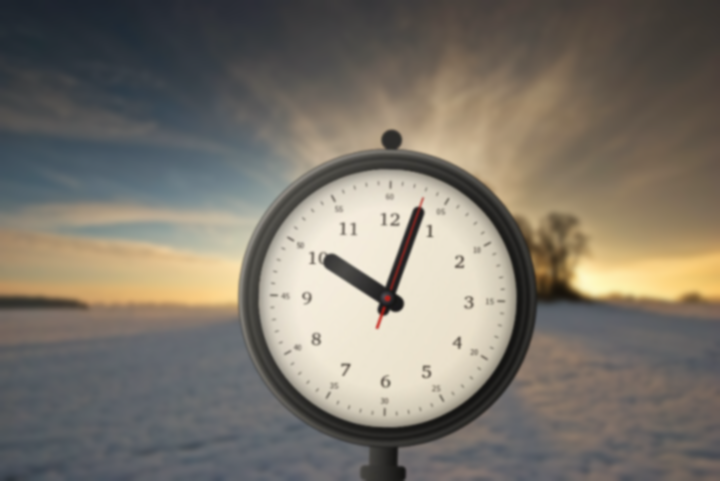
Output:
10.03.03
